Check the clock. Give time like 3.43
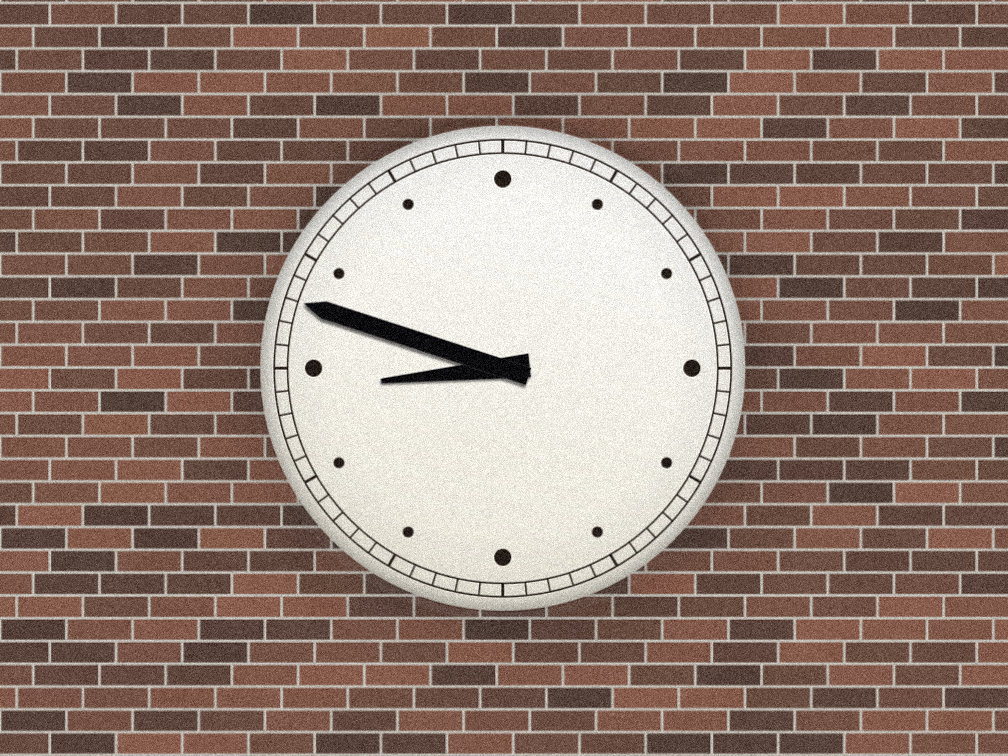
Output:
8.48
